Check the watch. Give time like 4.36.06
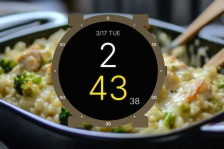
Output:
2.43.38
